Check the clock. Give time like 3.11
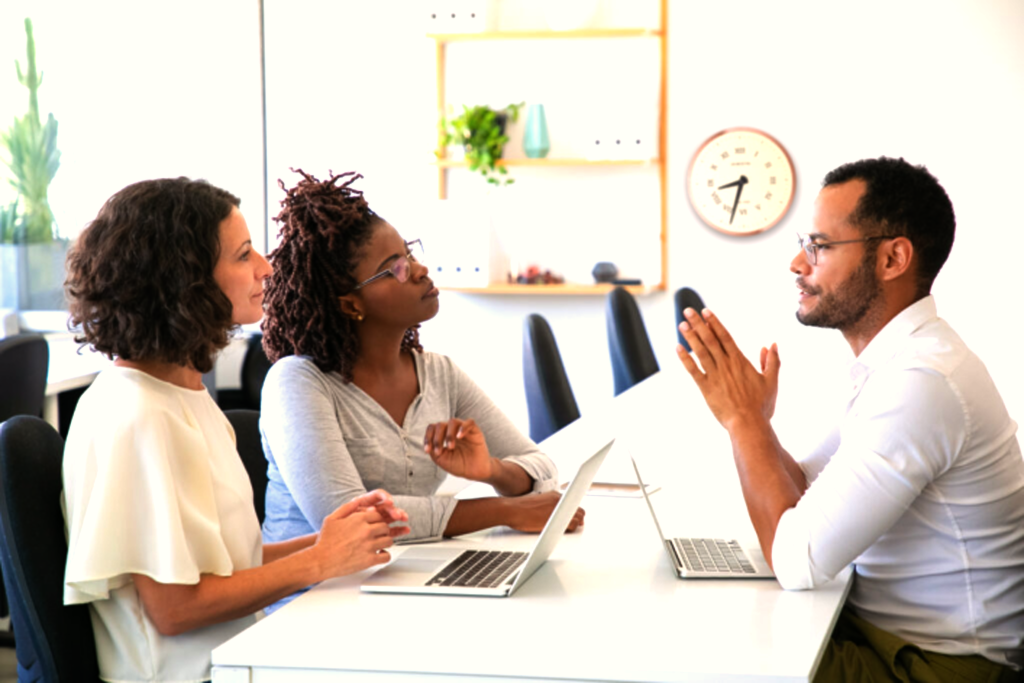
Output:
8.33
